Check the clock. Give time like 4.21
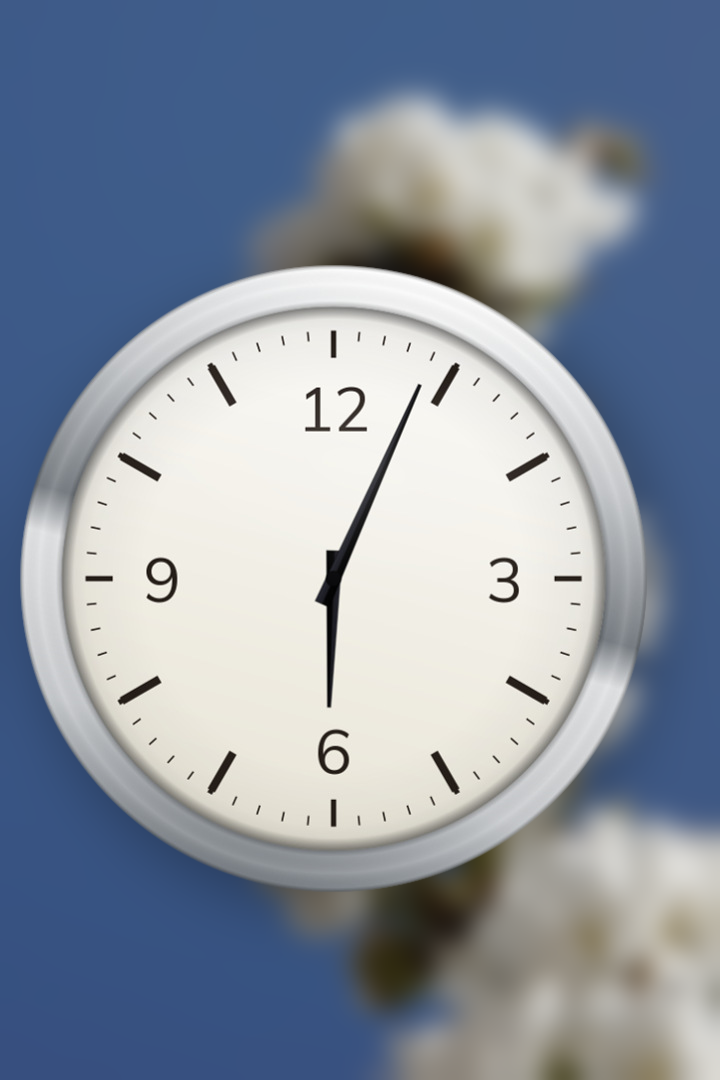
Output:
6.04
